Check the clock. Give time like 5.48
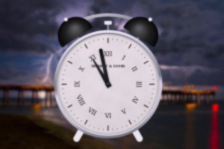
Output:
10.58
